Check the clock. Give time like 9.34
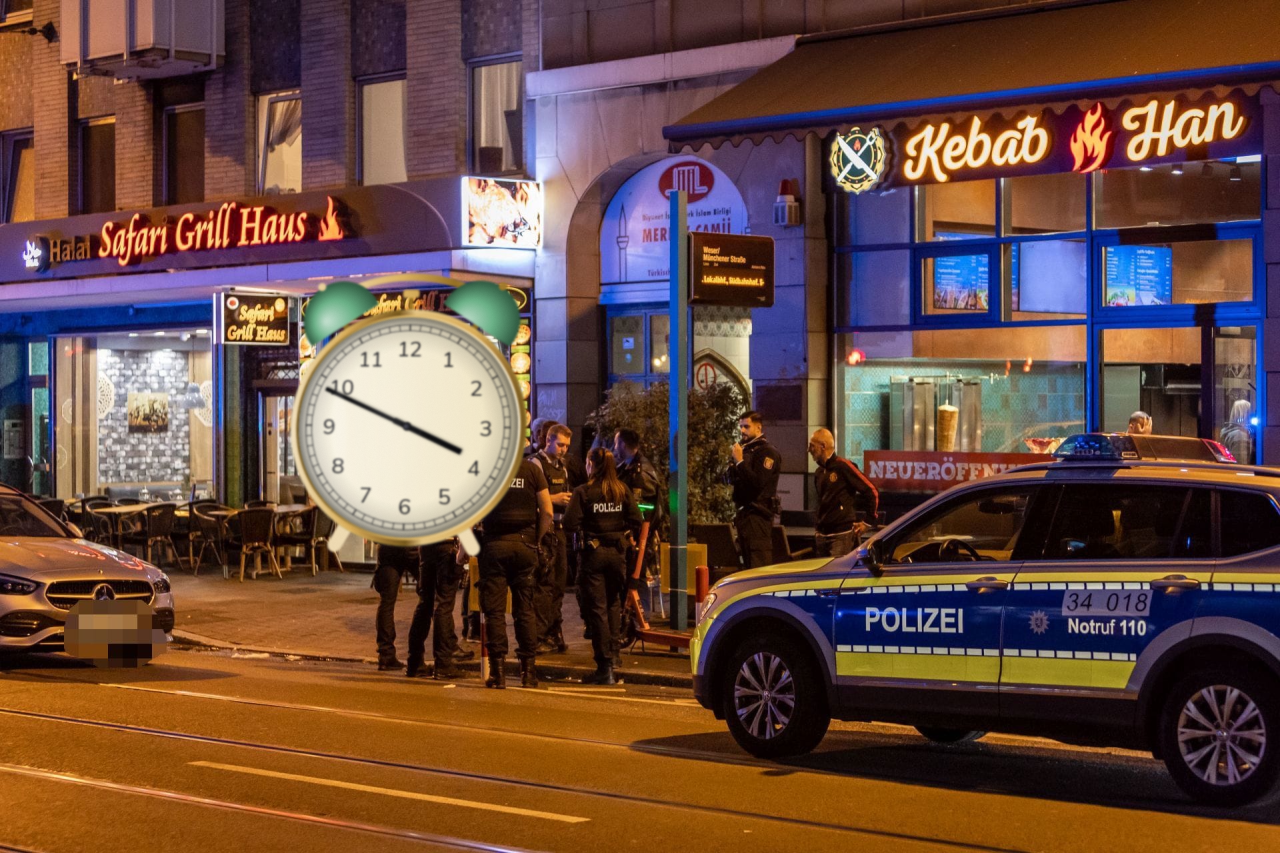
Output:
3.49
